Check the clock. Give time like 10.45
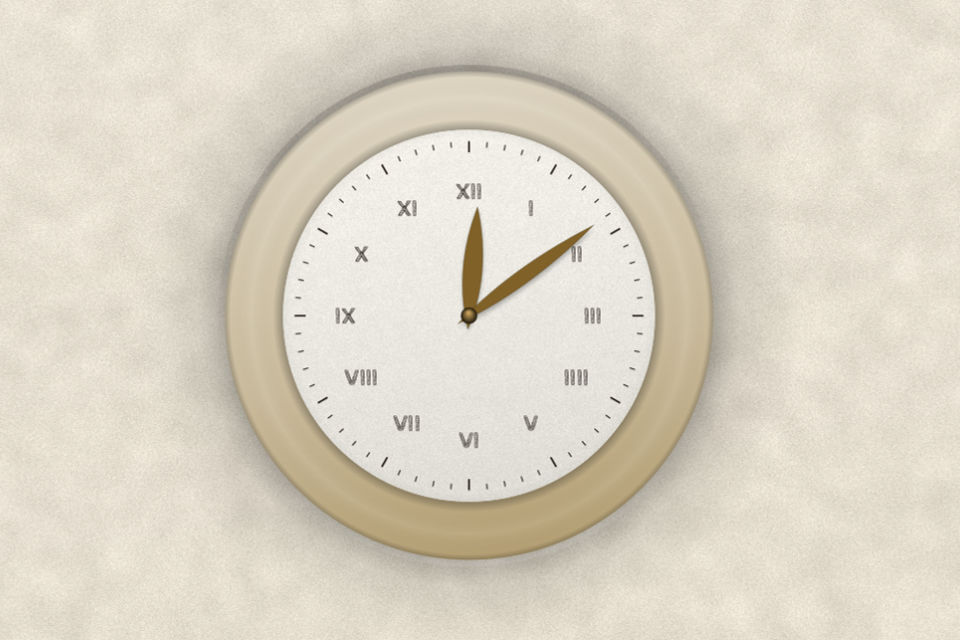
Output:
12.09
